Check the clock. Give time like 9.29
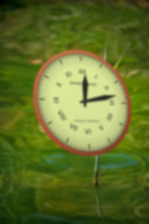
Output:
12.13
